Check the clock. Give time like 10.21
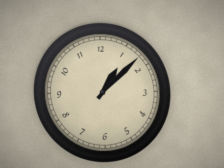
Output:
1.08
